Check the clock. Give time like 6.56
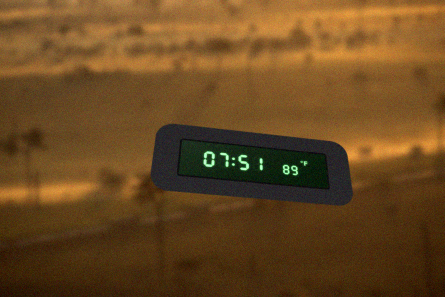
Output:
7.51
